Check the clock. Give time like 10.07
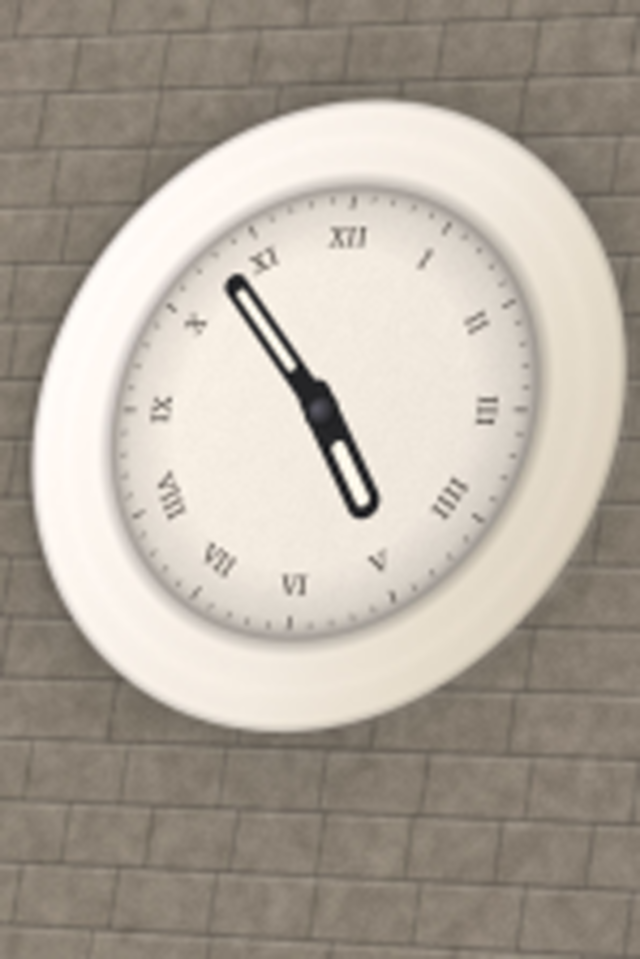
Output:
4.53
